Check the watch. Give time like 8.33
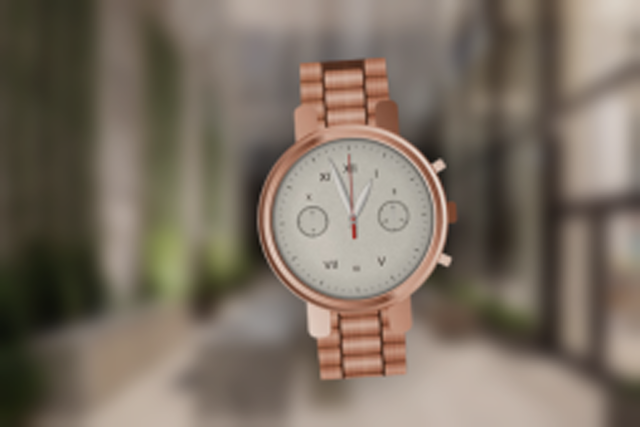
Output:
12.57
